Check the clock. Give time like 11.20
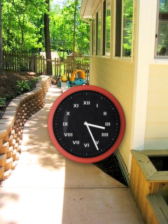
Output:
3.26
